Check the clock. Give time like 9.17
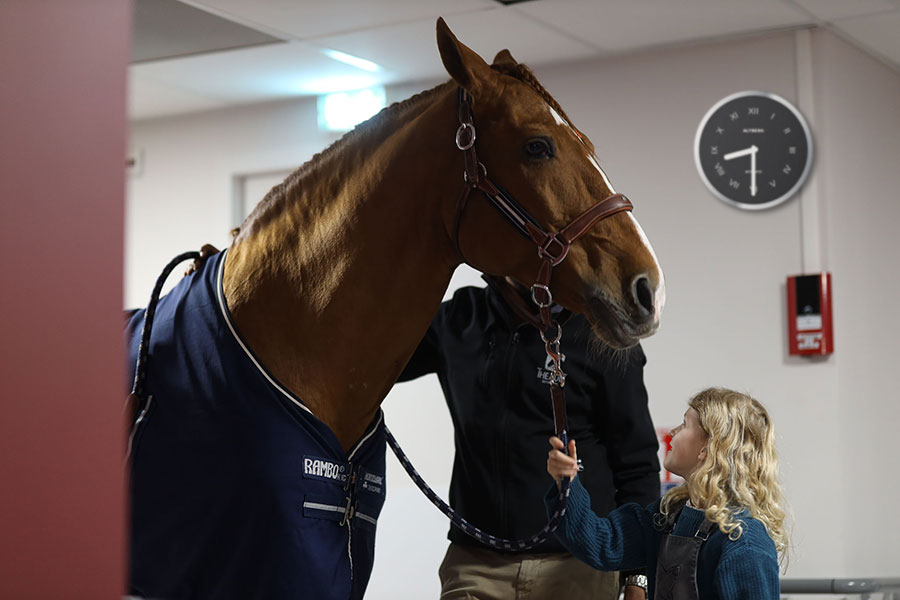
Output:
8.30
